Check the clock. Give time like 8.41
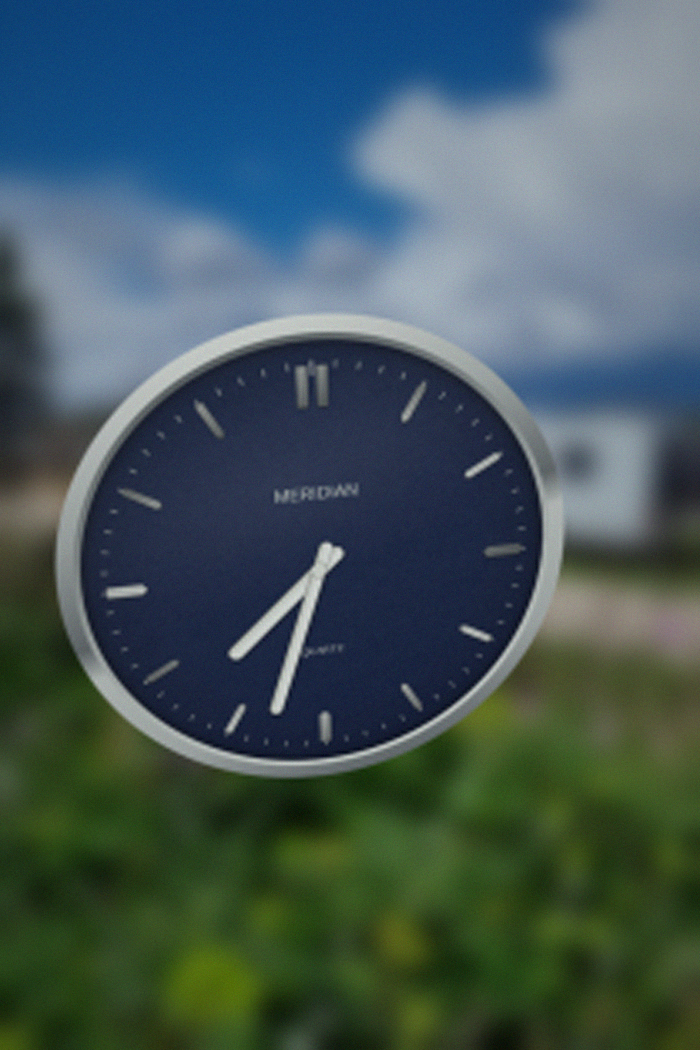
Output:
7.33
